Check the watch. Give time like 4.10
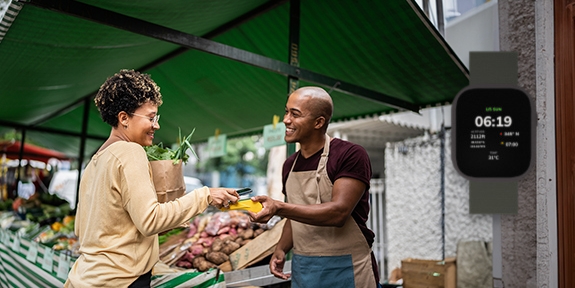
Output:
6.19
